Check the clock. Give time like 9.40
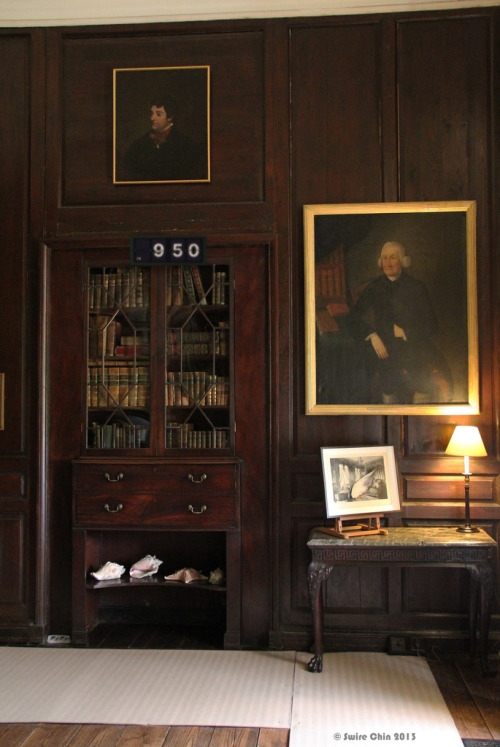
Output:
9.50
